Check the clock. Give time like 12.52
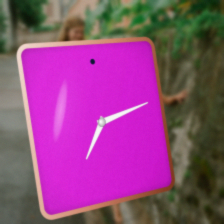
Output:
7.13
